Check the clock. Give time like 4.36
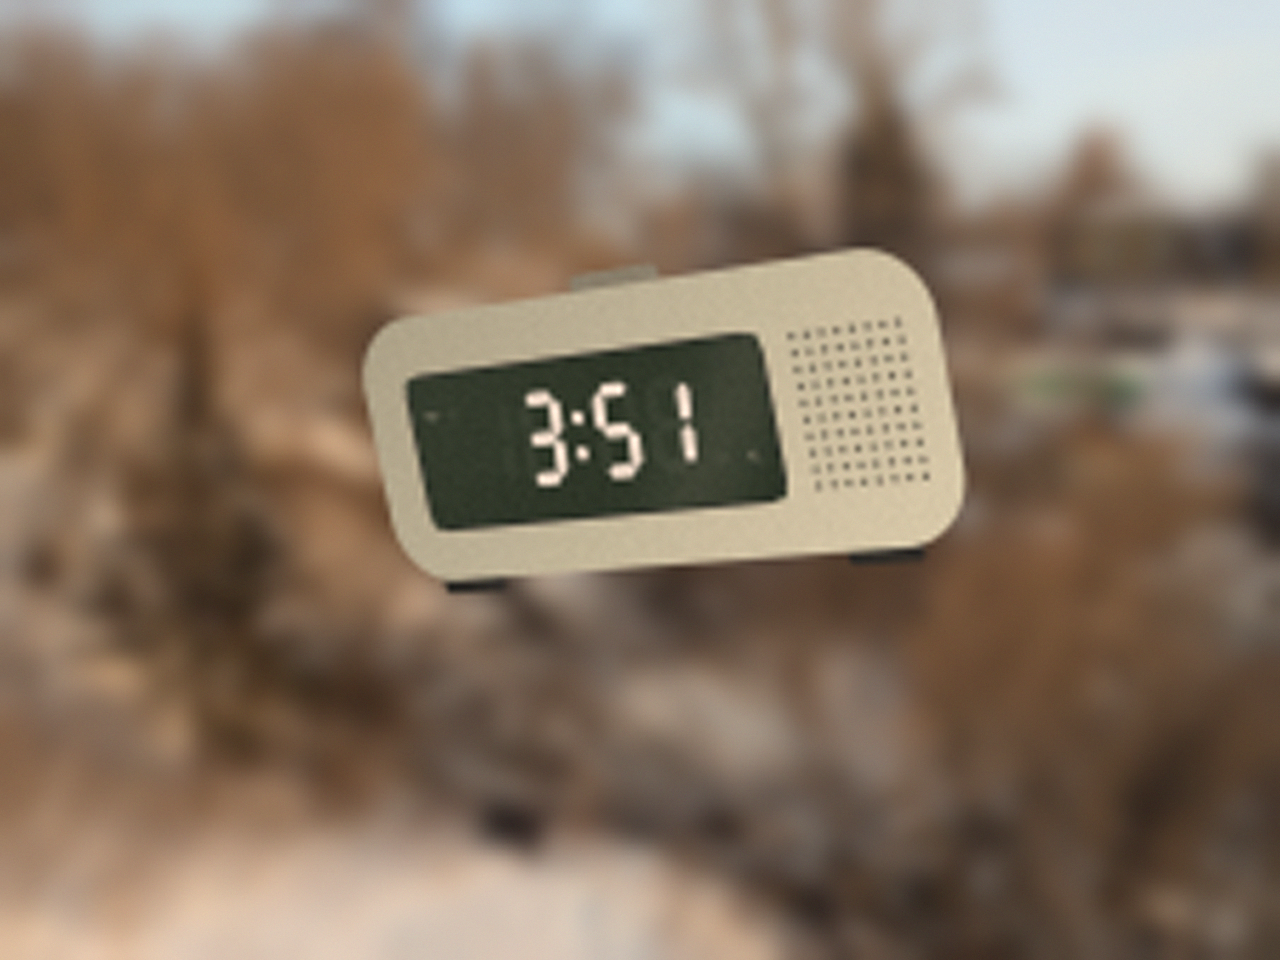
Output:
3.51
